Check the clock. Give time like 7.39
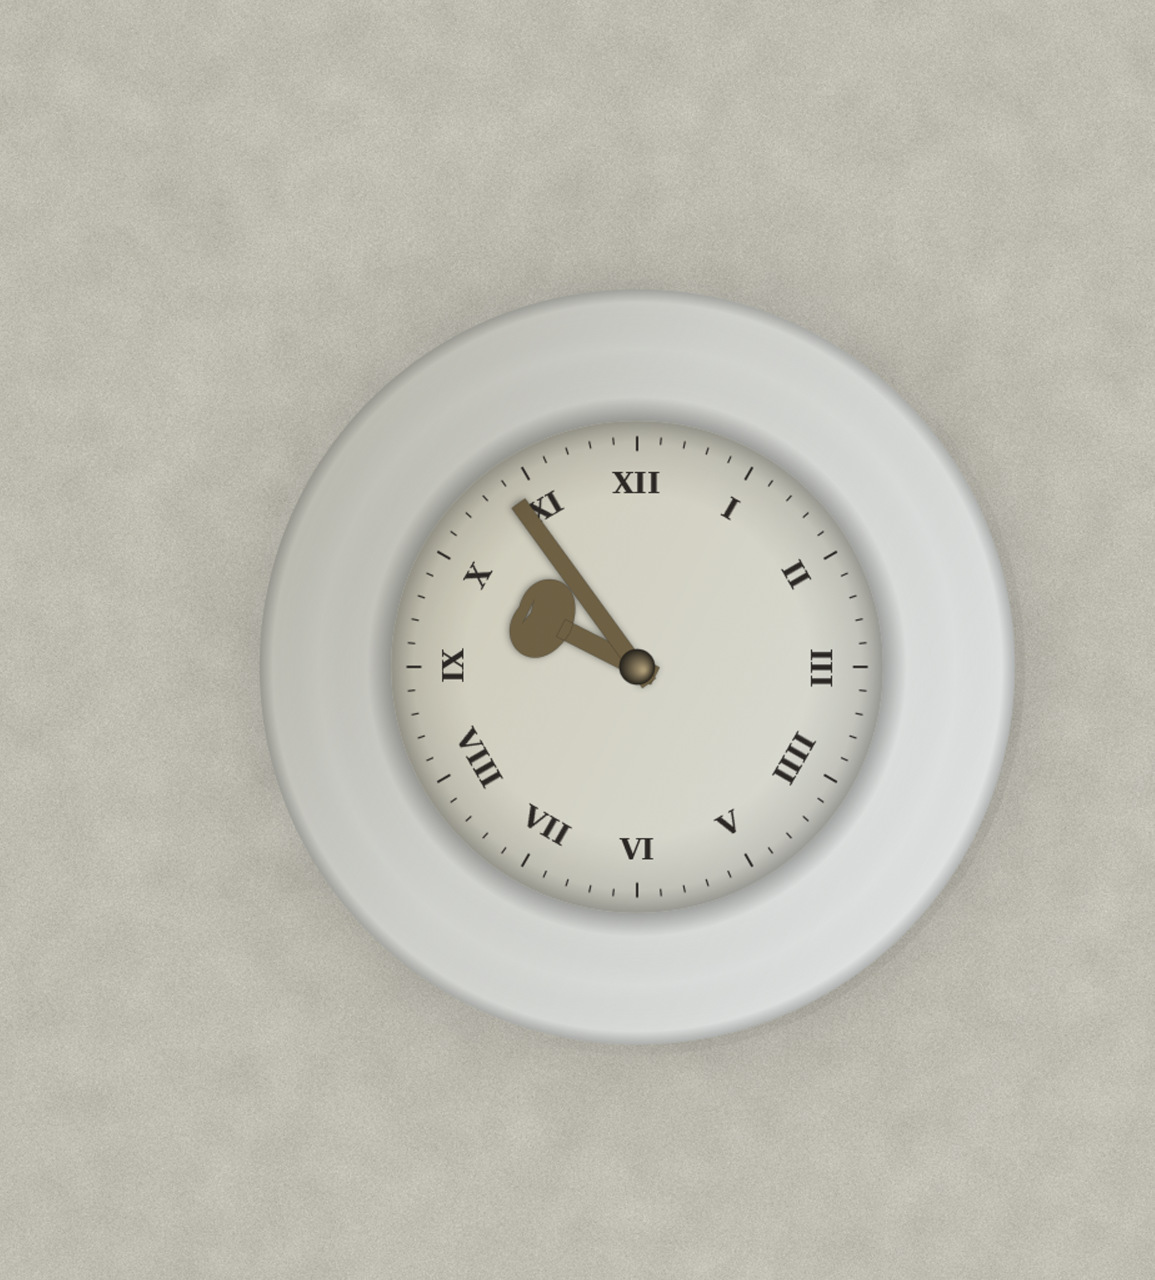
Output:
9.54
